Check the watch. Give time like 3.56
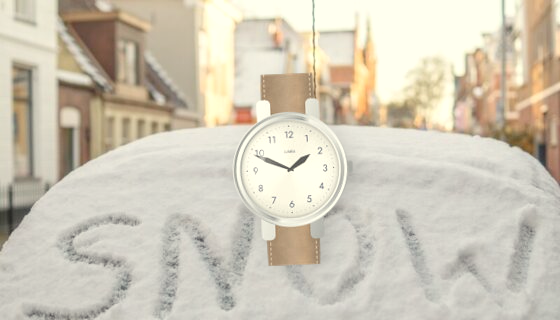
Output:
1.49
